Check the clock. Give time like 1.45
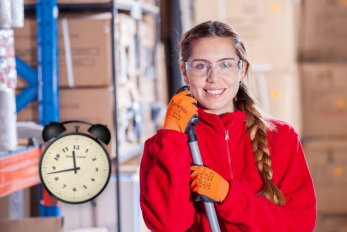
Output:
11.43
